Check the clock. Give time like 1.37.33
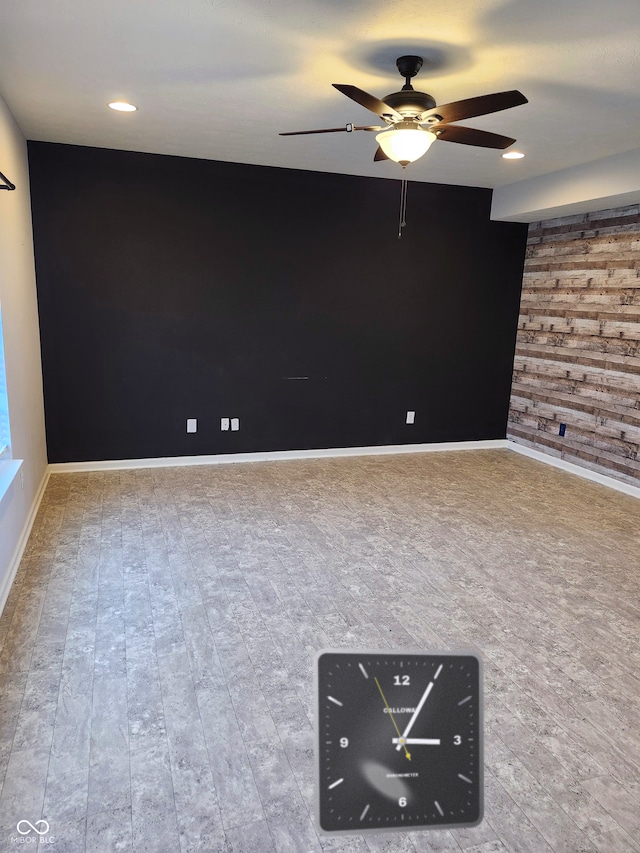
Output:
3.04.56
